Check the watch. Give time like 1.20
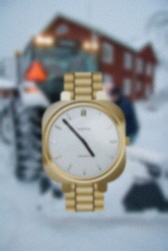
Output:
4.53
